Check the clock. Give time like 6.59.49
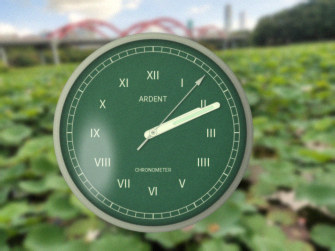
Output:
2.11.07
